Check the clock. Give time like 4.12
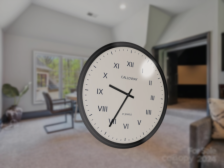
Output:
9.35
